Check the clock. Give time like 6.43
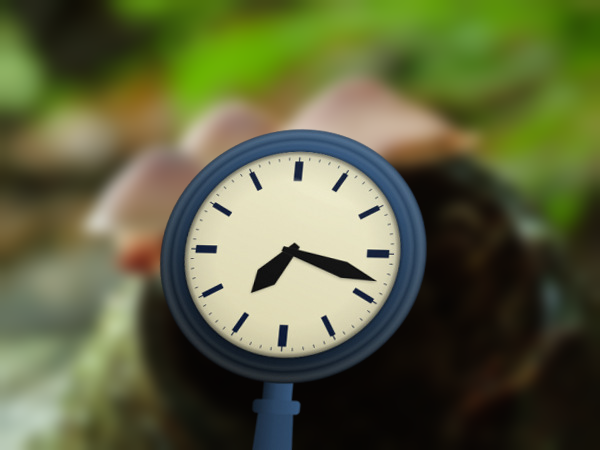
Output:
7.18
